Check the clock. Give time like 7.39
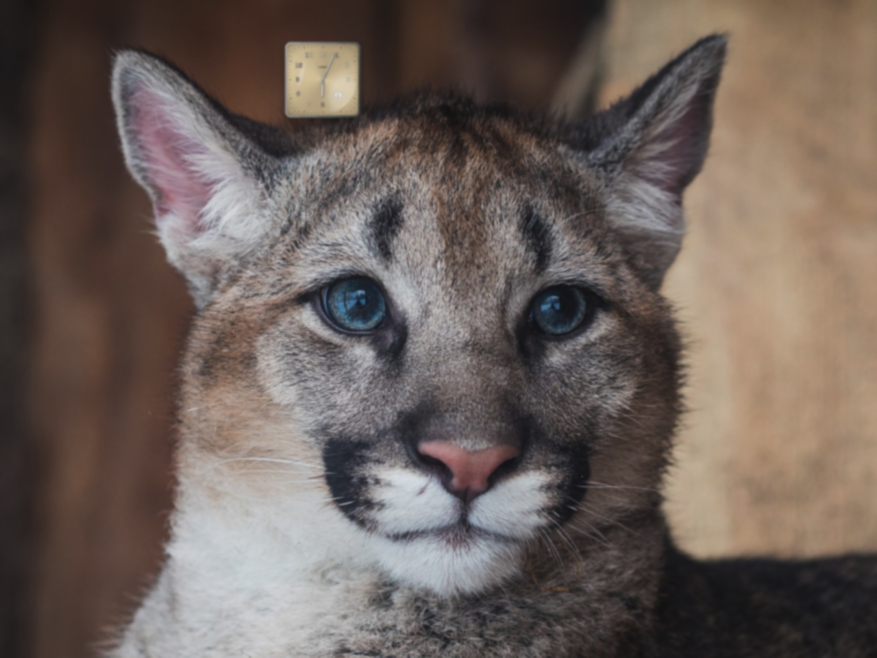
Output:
6.04
